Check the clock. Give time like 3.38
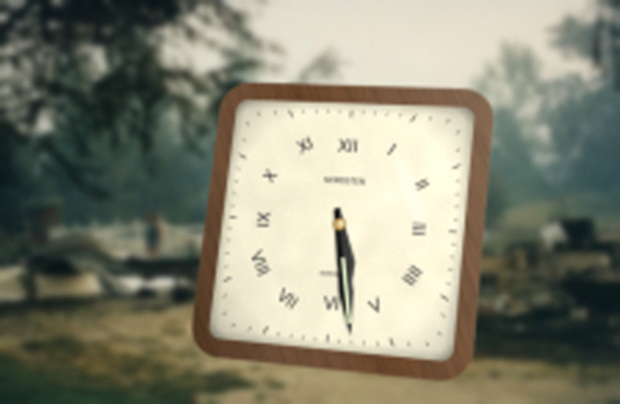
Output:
5.28
